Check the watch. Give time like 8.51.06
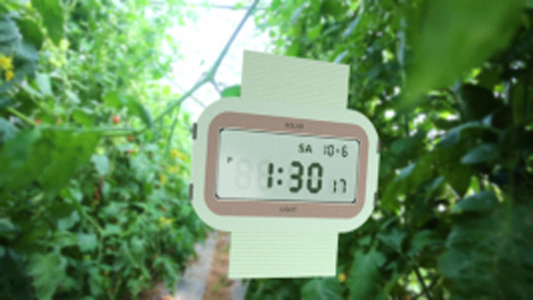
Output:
1.30.17
